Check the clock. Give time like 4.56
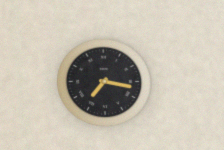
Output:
7.17
